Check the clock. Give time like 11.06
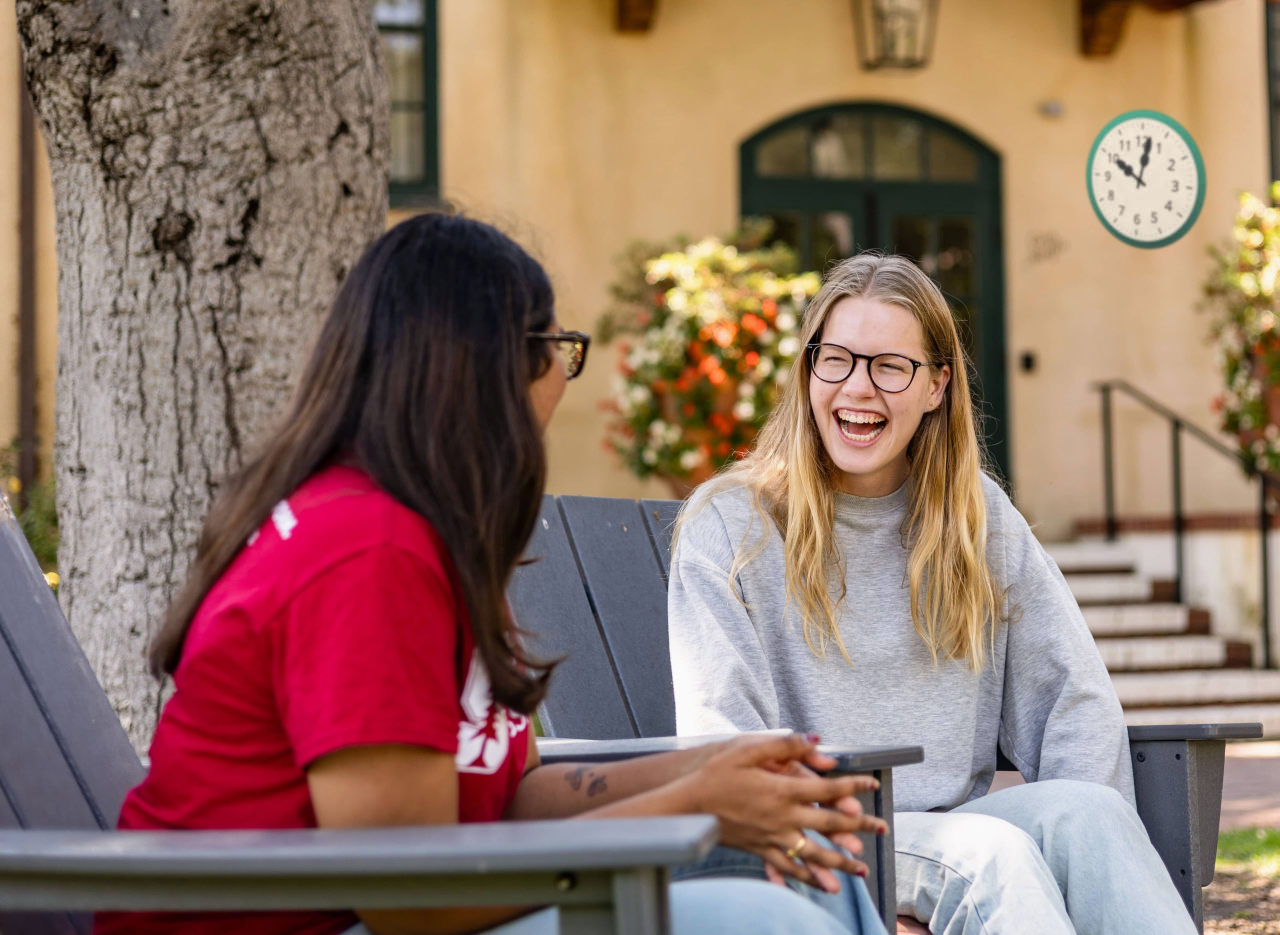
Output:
10.02
